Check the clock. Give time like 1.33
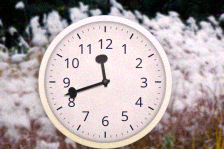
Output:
11.42
